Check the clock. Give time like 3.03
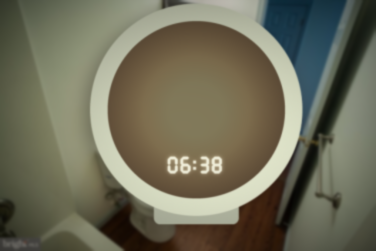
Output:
6.38
